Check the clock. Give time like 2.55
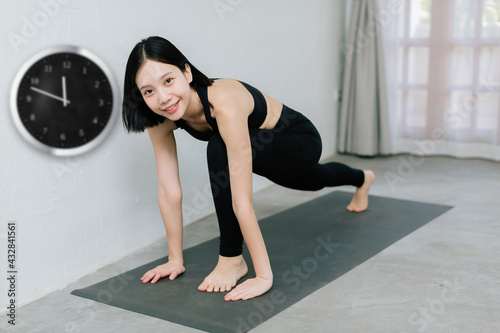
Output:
11.48
